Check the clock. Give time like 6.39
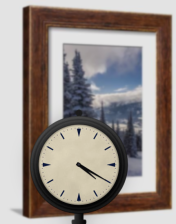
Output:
4.20
